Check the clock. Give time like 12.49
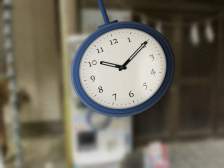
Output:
10.10
